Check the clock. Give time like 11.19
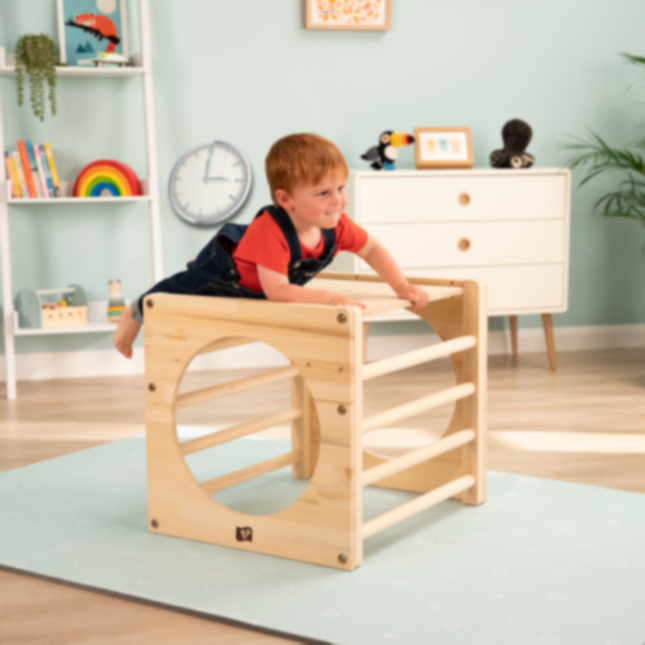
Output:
3.00
